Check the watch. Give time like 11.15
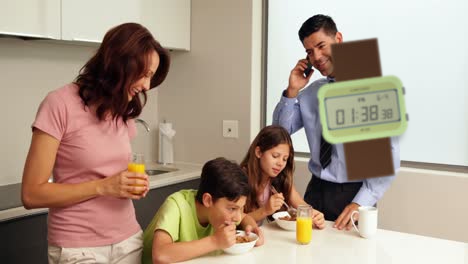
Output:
1.38
